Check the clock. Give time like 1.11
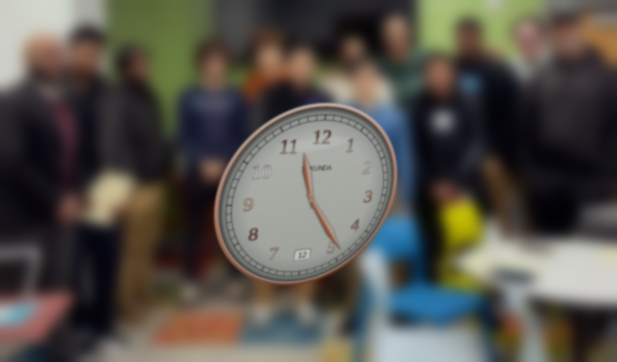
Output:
11.24
